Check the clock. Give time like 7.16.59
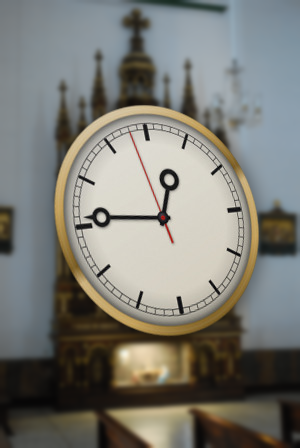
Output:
12.45.58
